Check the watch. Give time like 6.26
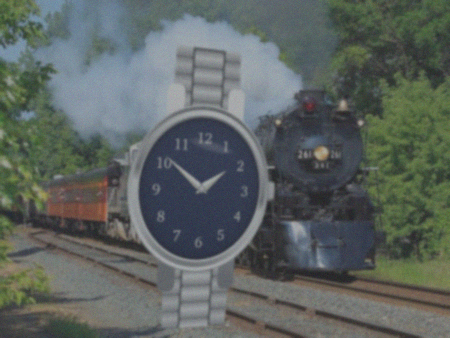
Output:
1.51
